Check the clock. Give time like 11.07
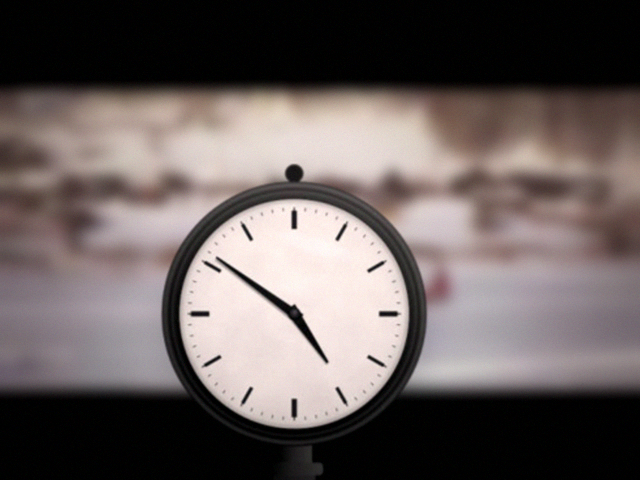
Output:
4.51
